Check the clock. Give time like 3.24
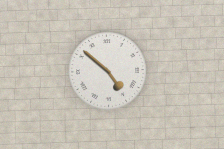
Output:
4.52
